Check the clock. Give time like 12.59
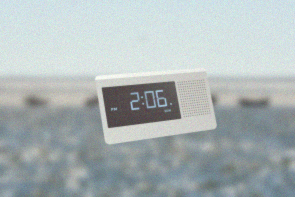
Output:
2.06
